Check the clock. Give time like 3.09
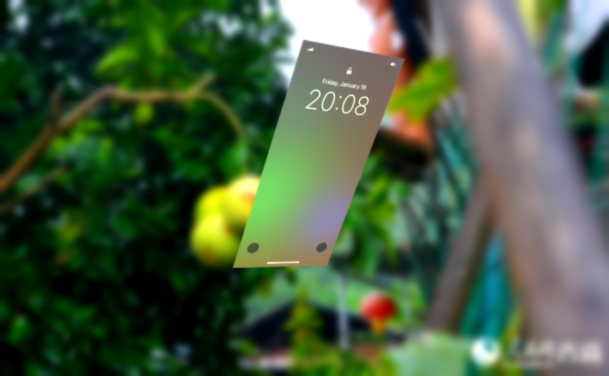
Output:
20.08
